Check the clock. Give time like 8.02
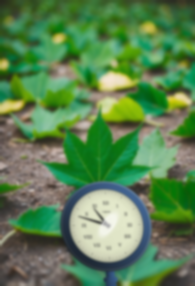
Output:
10.48
